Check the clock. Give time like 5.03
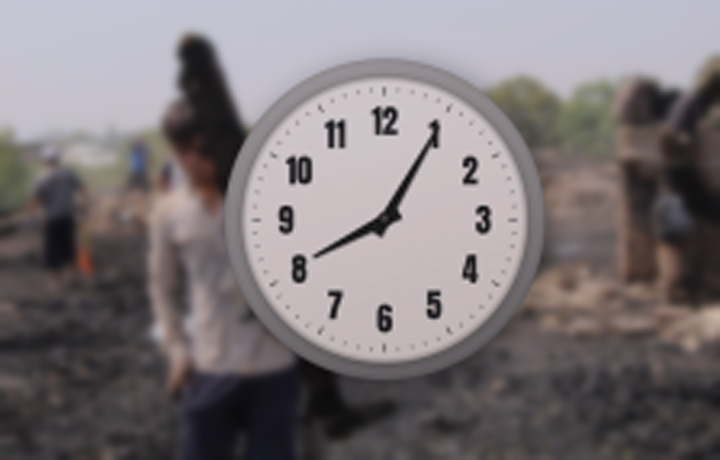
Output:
8.05
